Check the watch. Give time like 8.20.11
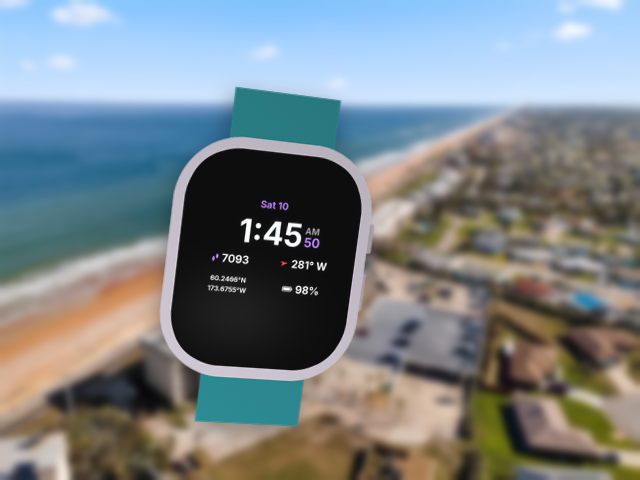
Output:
1.45.50
